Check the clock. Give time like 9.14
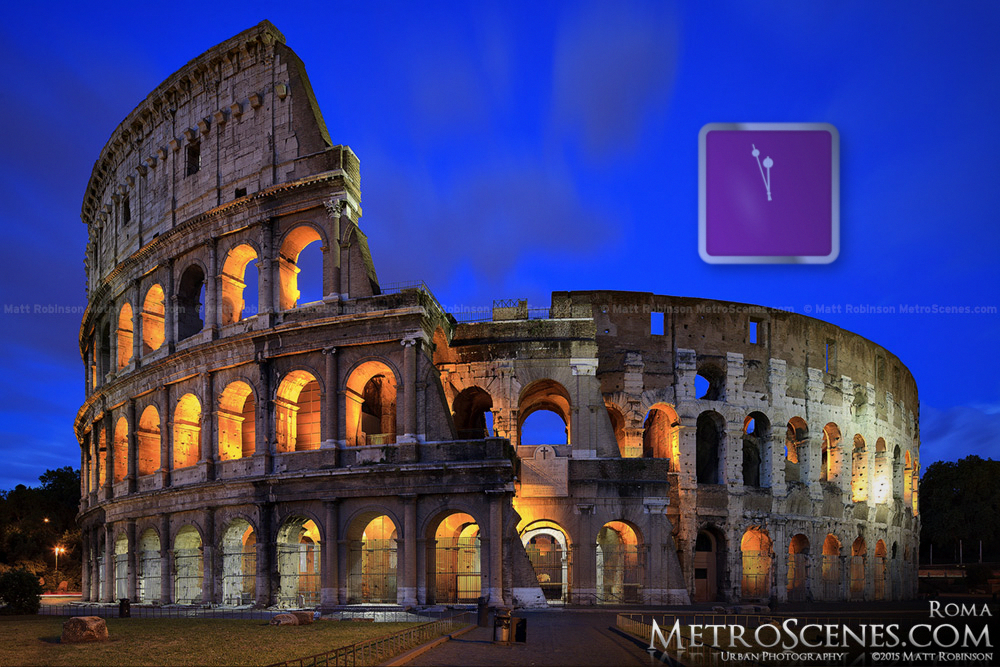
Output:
11.57
